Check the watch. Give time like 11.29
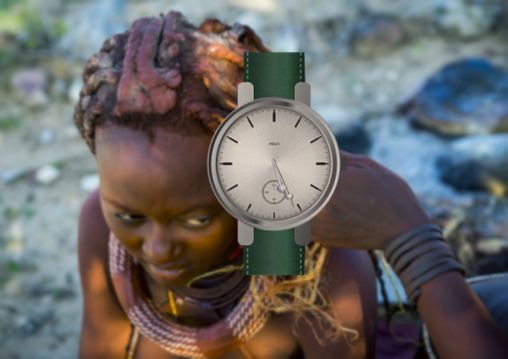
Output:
5.26
